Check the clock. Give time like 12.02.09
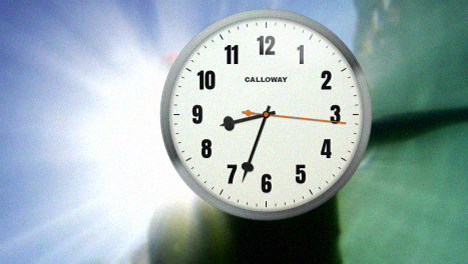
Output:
8.33.16
